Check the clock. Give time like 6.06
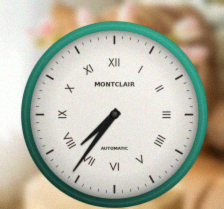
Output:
7.36
